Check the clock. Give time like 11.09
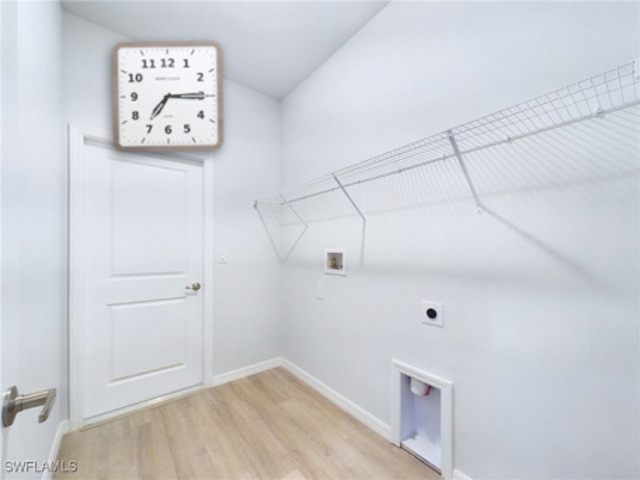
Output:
7.15
